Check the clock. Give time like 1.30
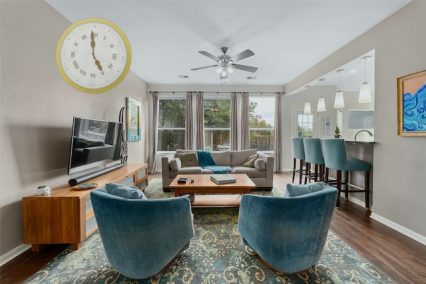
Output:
4.59
